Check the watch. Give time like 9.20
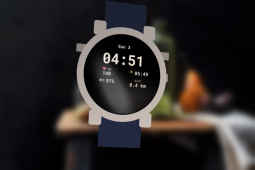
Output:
4.51
